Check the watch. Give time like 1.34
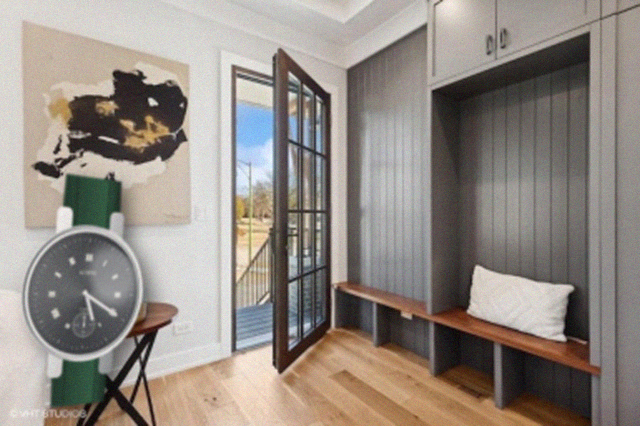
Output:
5.20
